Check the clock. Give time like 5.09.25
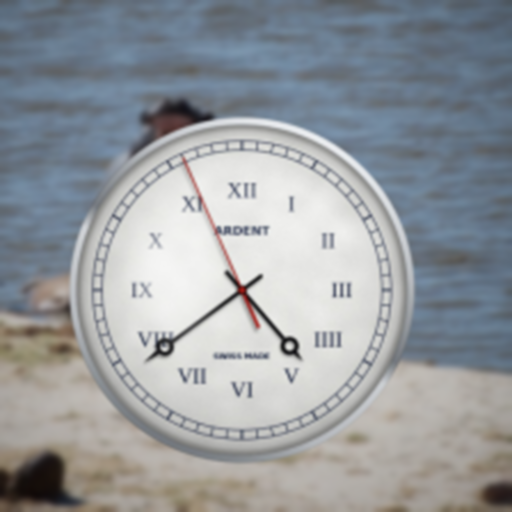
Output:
4.38.56
